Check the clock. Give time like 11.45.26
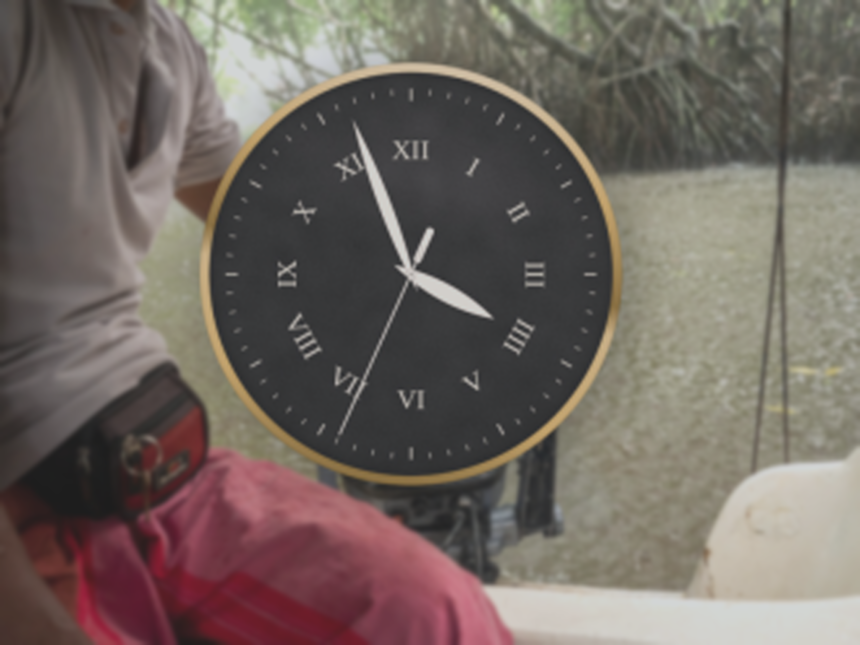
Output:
3.56.34
